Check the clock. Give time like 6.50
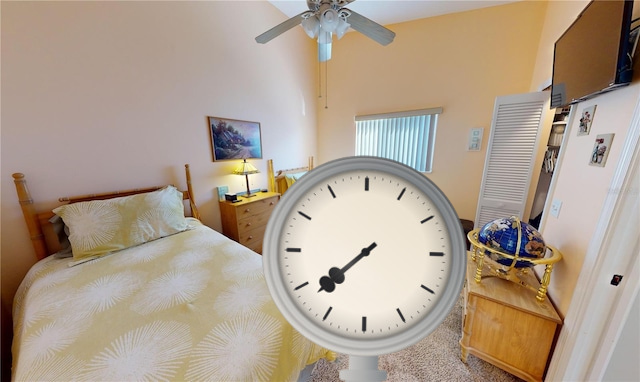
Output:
7.38
